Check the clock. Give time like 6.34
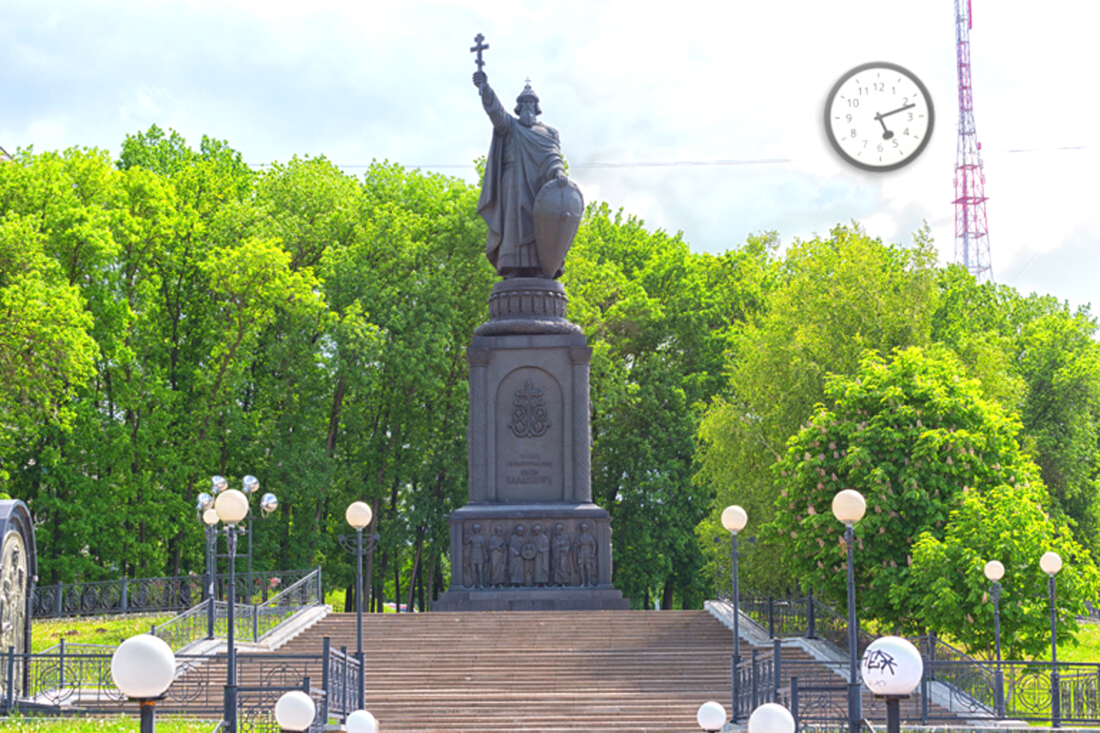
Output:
5.12
